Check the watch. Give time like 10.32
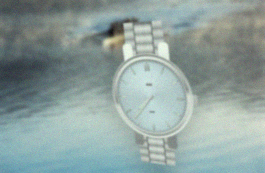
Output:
7.37
